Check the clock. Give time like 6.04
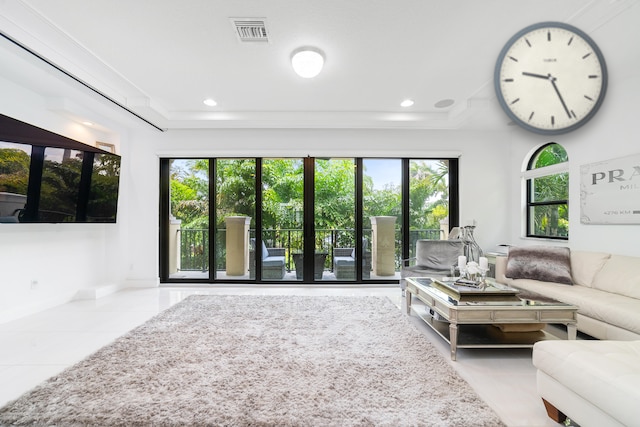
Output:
9.26
